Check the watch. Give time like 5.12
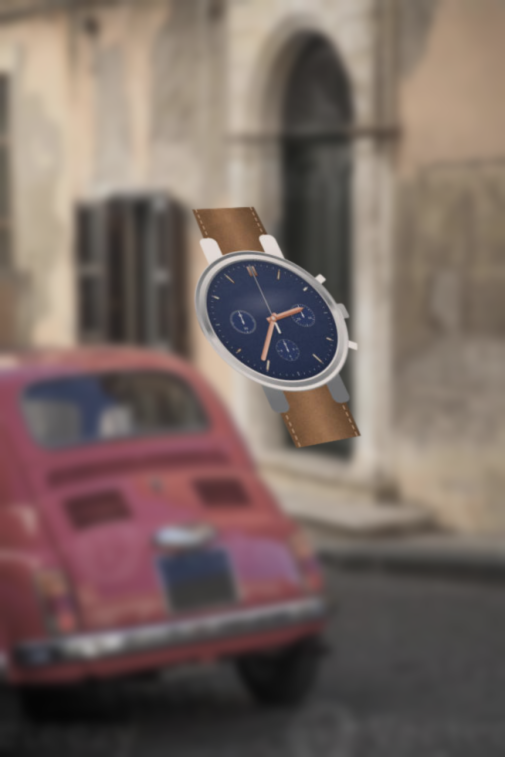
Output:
2.36
